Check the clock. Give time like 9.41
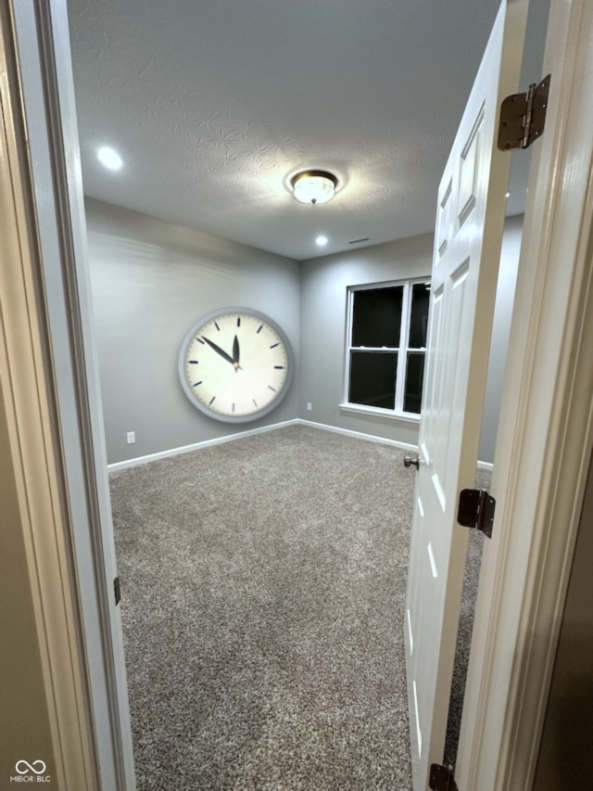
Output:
11.51
